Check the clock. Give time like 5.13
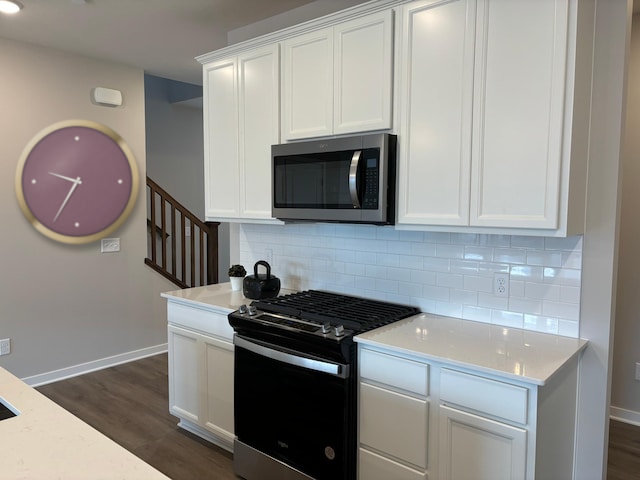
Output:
9.35
